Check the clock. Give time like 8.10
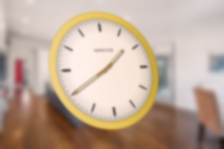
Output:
1.40
